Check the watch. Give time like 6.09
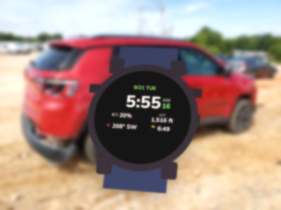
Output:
5.55
